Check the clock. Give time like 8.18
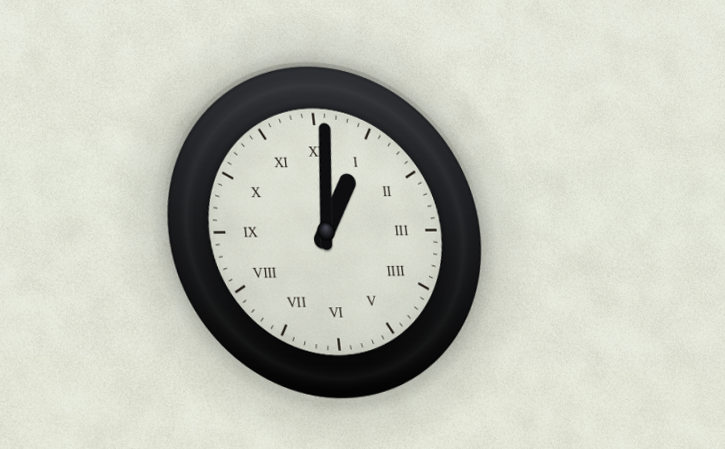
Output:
1.01
